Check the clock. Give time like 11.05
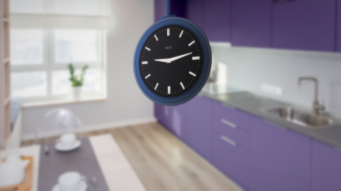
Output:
9.13
